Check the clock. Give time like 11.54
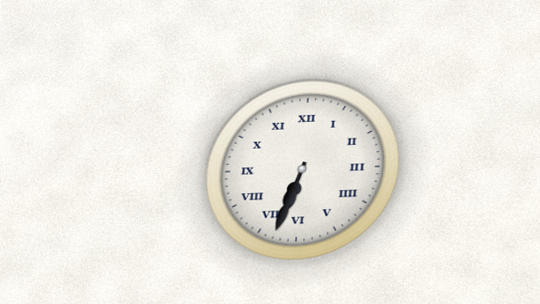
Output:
6.33
